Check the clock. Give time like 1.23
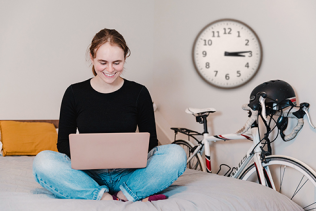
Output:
3.14
